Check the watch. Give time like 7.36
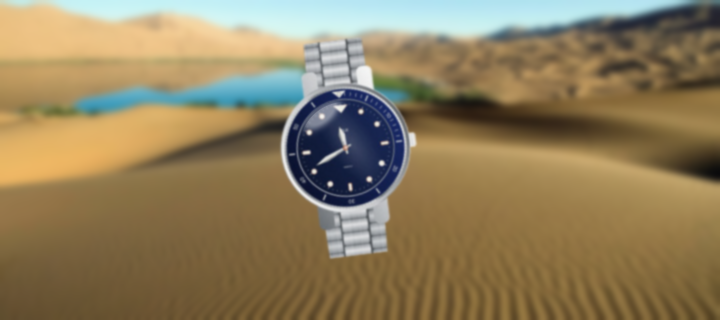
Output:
11.41
